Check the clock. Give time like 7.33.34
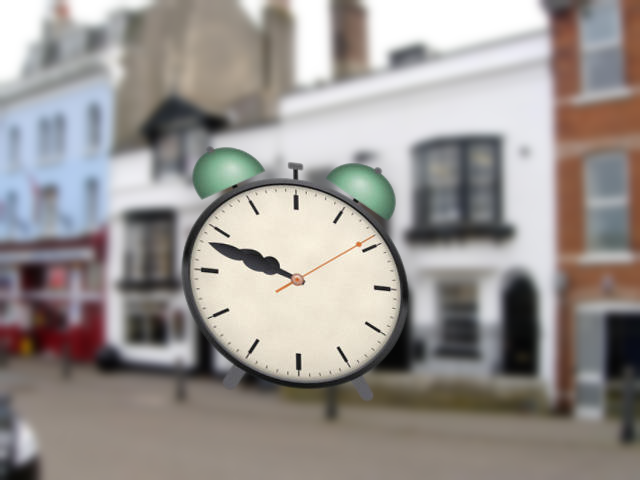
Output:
9.48.09
